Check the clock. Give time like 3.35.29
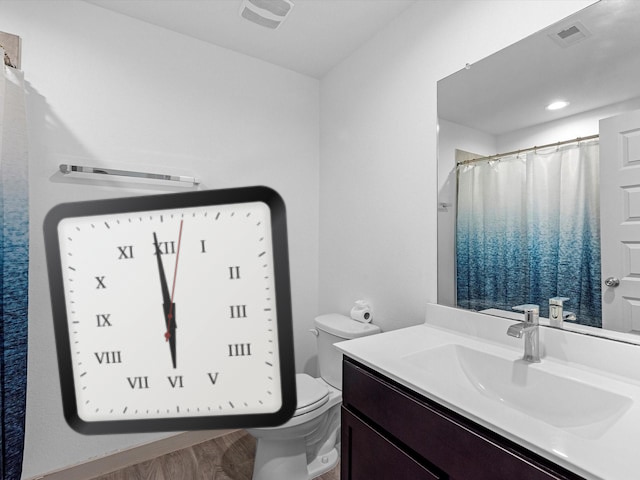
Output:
5.59.02
